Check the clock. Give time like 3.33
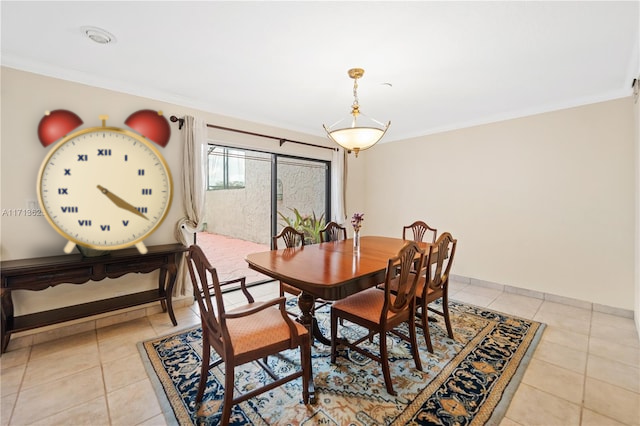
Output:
4.21
